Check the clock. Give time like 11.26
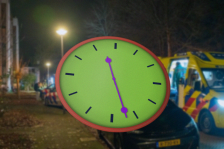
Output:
11.27
